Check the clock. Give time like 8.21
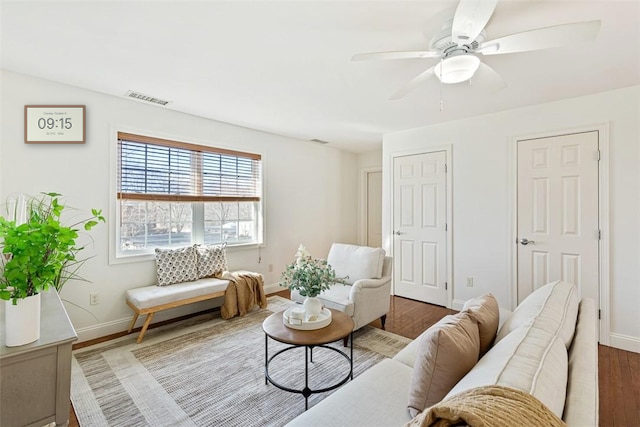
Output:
9.15
